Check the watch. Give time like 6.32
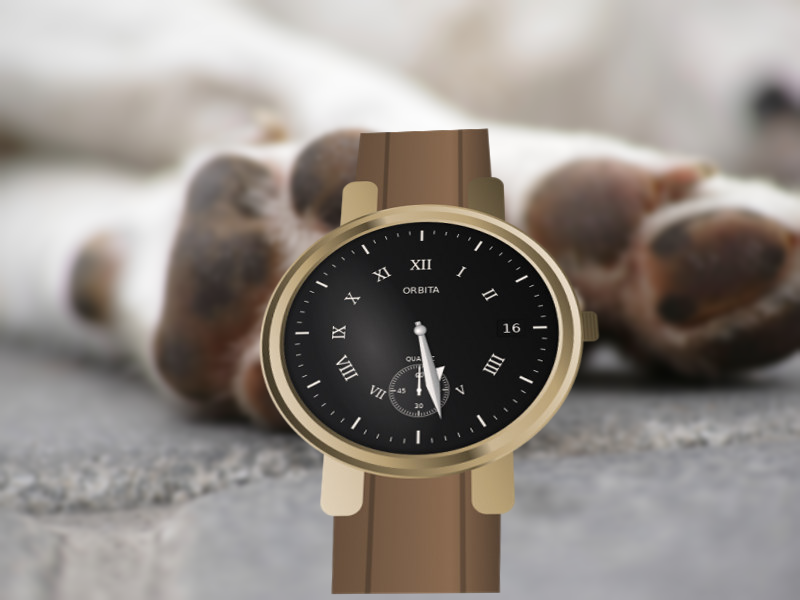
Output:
5.28
